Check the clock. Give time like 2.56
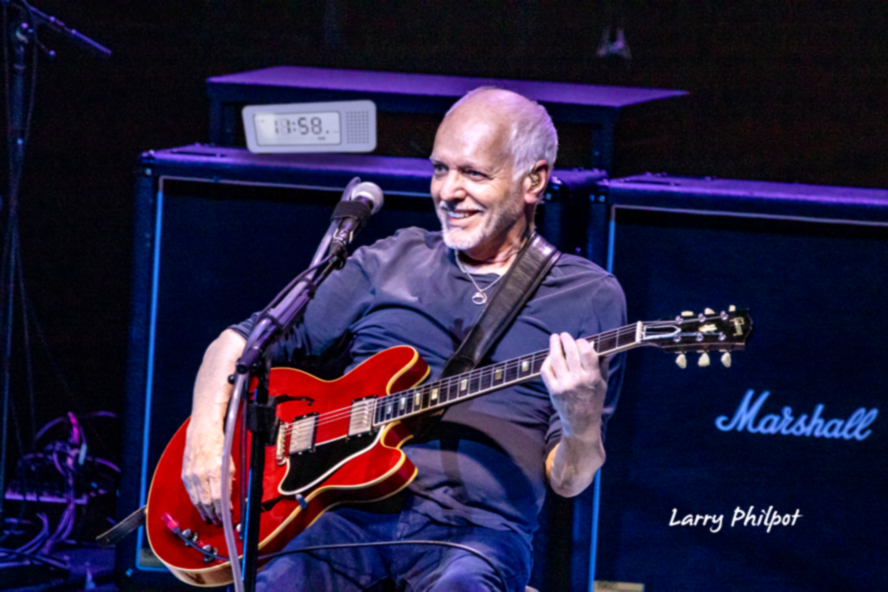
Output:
11.58
